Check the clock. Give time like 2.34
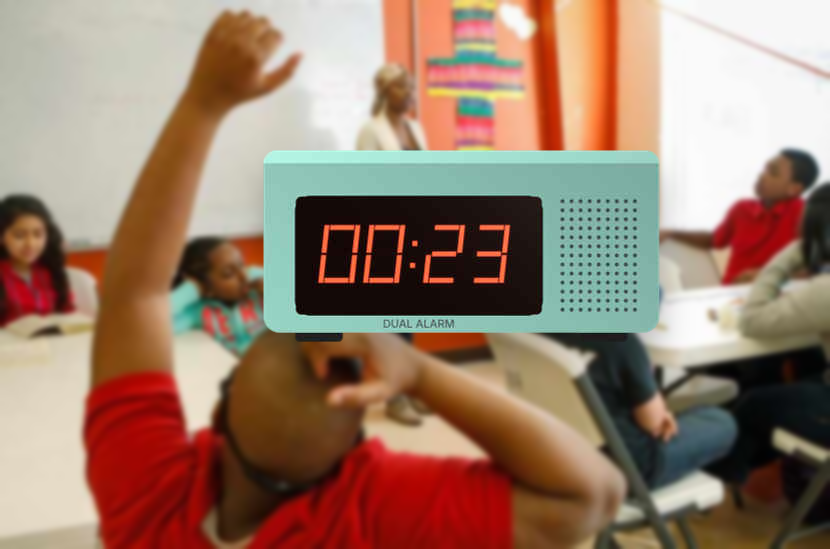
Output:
0.23
